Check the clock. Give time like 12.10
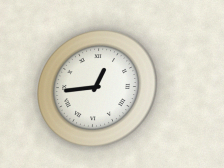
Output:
12.44
